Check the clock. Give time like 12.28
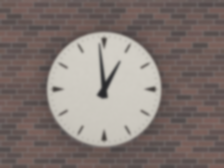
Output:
12.59
